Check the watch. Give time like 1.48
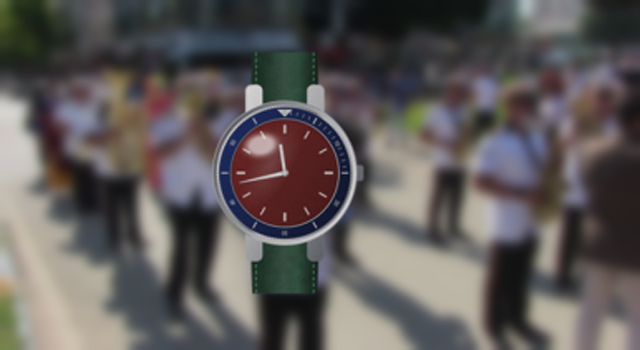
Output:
11.43
